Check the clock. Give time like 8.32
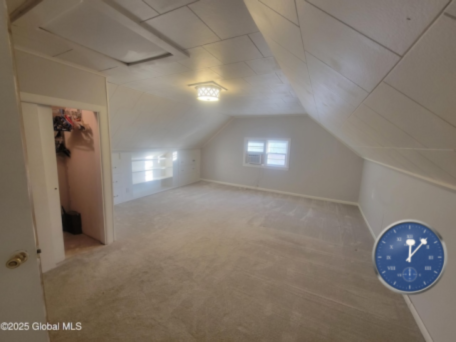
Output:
12.07
